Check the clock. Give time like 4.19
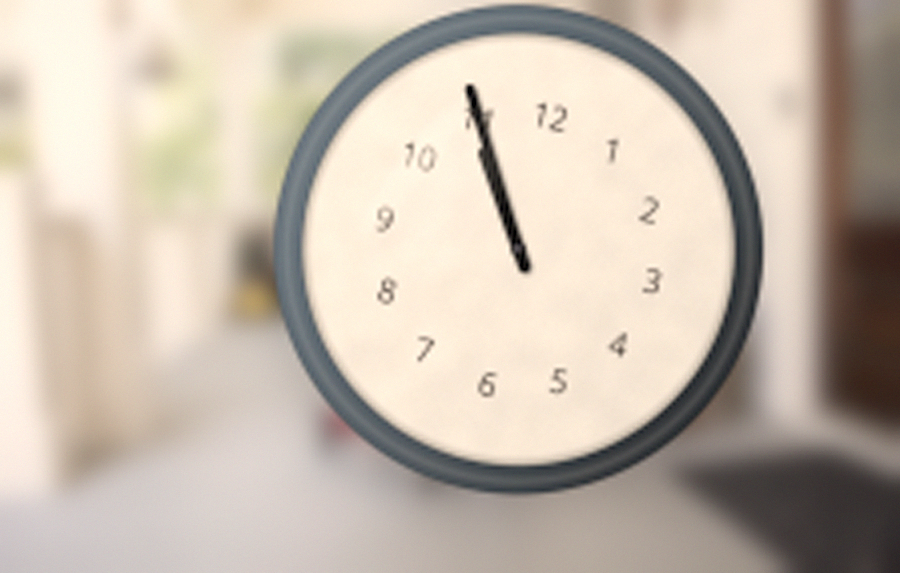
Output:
10.55
